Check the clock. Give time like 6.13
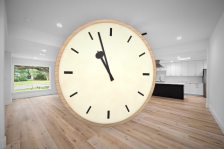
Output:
10.57
